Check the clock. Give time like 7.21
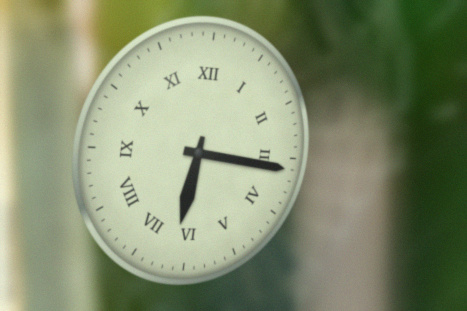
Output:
6.16
